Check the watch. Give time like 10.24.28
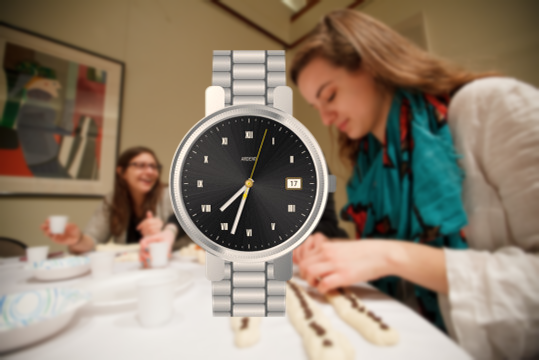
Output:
7.33.03
